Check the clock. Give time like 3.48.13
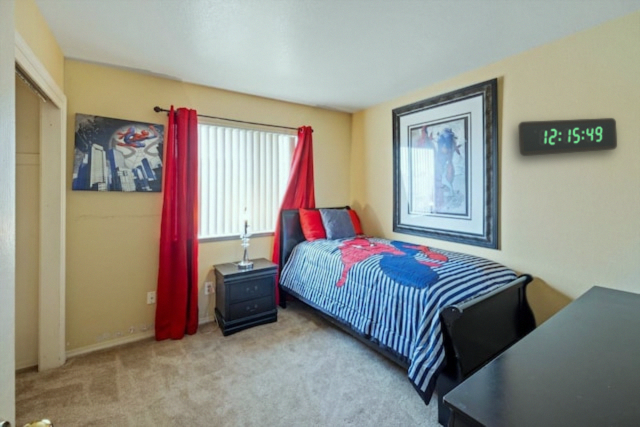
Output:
12.15.49
